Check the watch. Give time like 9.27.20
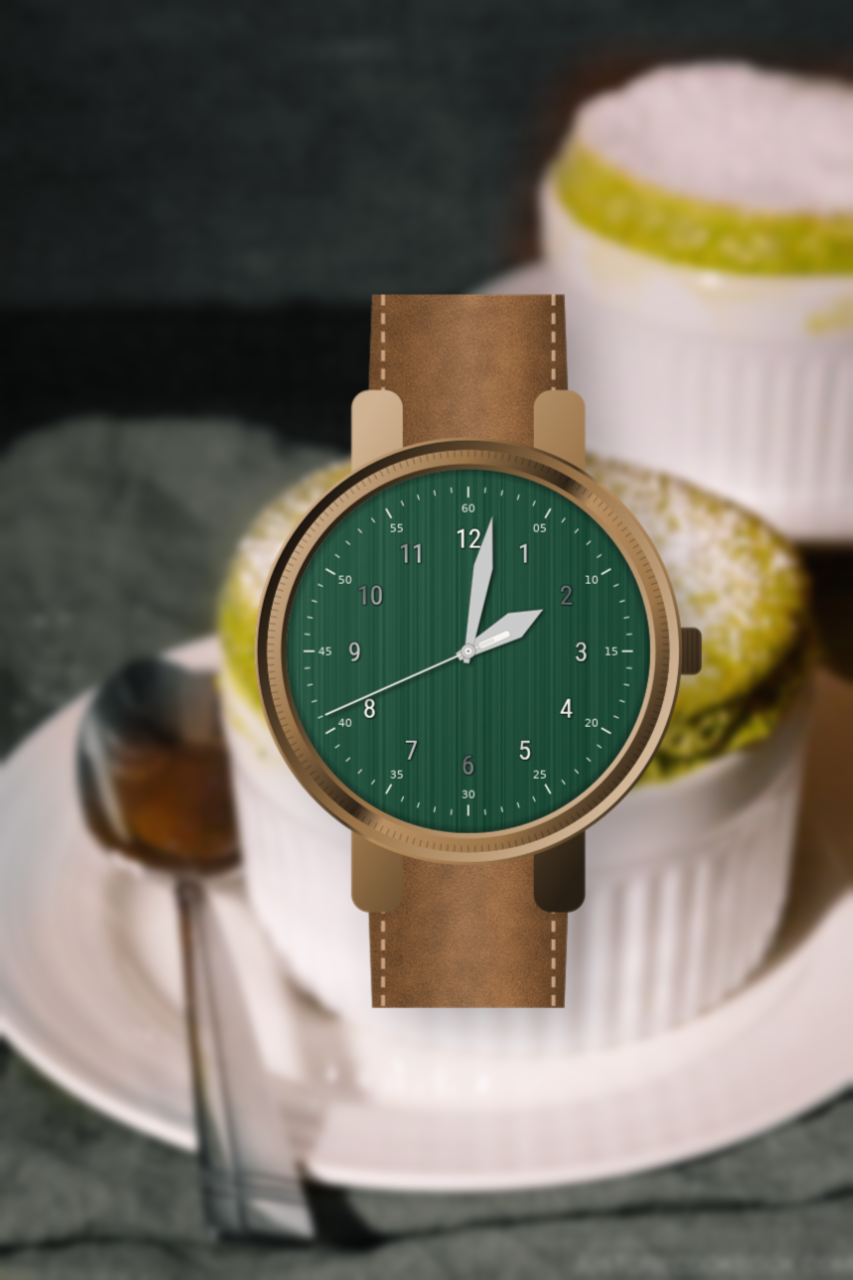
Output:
2.01.41
